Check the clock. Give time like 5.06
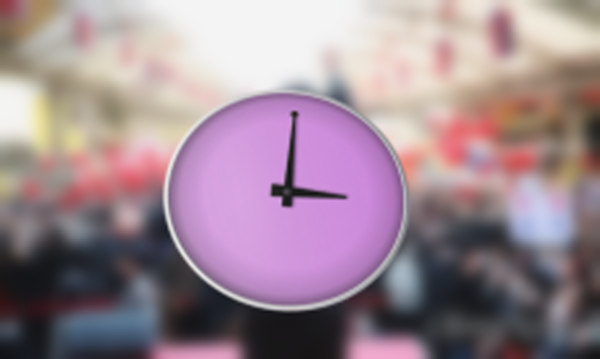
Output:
3.00
